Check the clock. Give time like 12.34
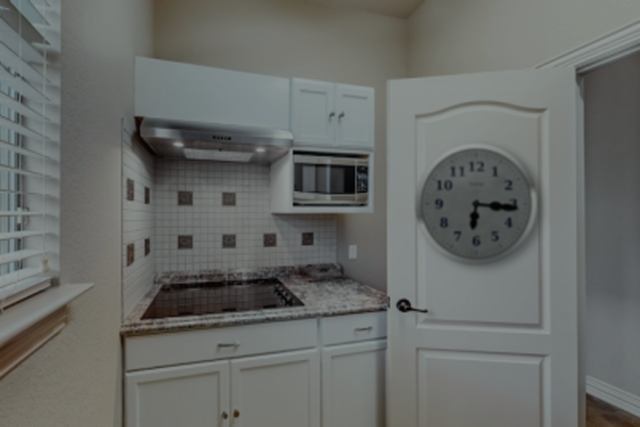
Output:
6.16
